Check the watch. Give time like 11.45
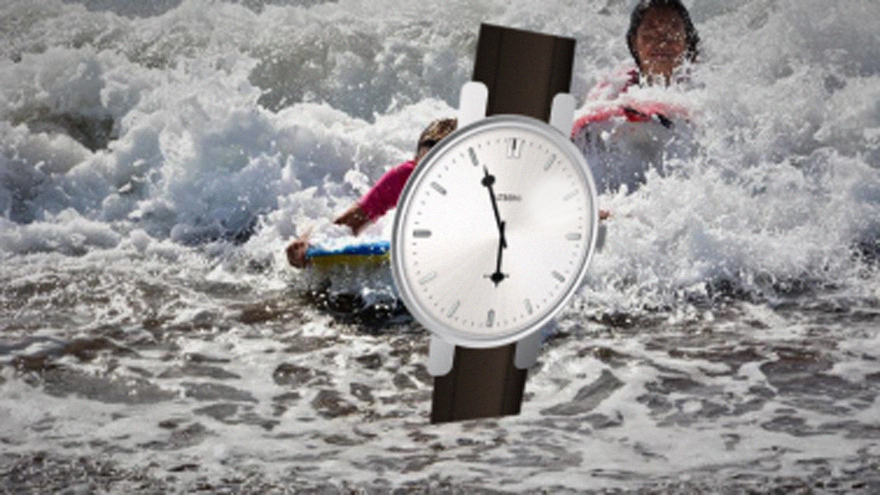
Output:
5.56
